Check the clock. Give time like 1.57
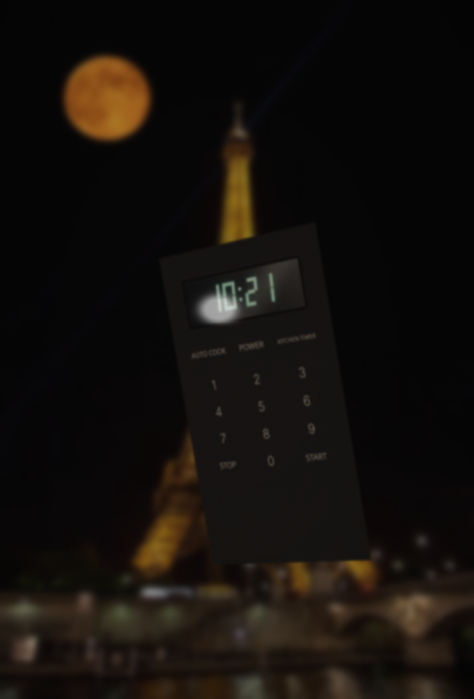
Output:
10.21
